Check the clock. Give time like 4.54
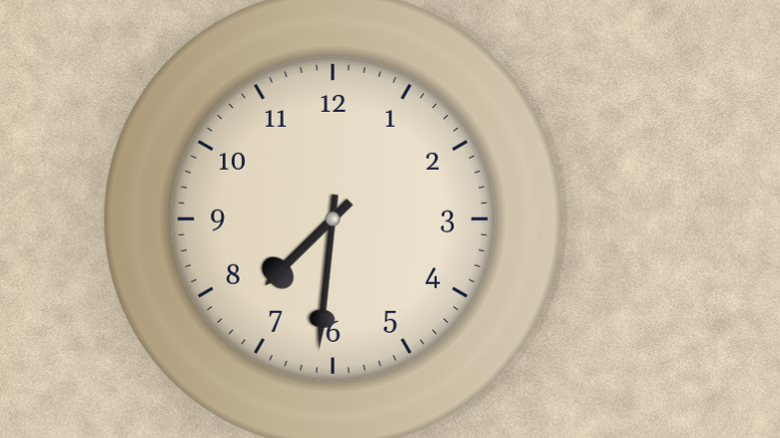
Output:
7.31
